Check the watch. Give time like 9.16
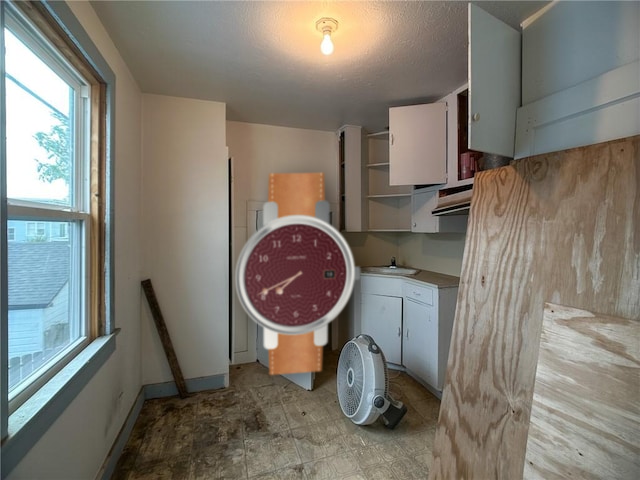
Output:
7.41
